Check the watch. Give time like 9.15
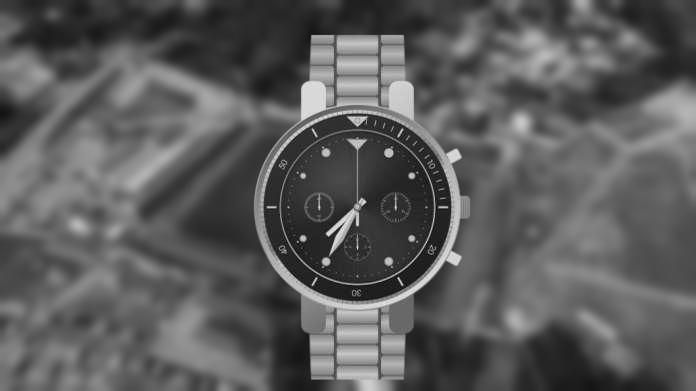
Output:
7.35
